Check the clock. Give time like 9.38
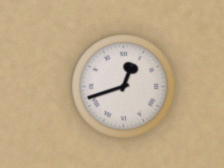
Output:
12.42
